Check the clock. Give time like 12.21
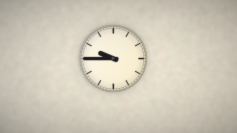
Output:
9.45
